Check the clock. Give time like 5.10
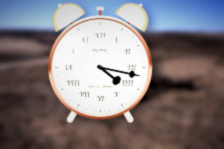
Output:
4.17
